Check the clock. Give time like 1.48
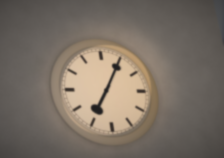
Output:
7.05
